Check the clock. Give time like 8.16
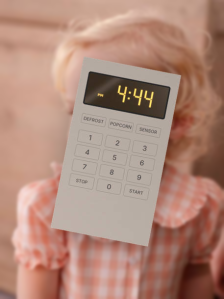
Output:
4.44
